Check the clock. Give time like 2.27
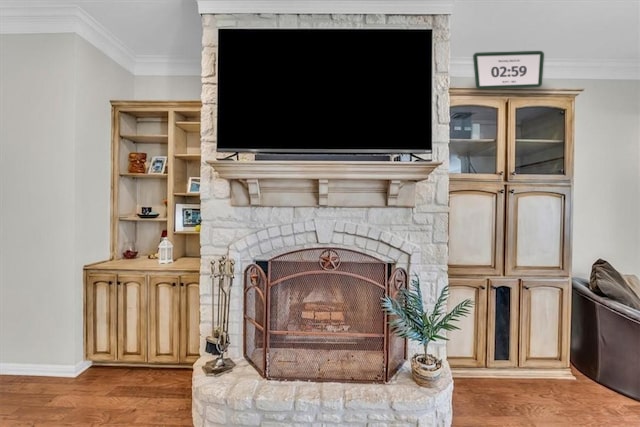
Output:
2.59
